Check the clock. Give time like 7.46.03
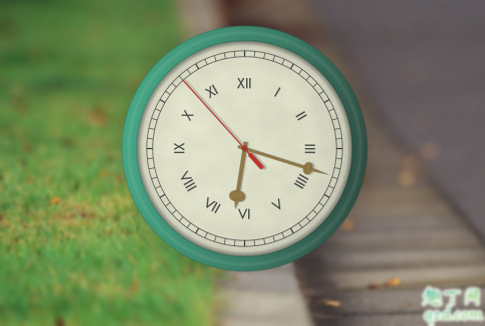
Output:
6.17.53
